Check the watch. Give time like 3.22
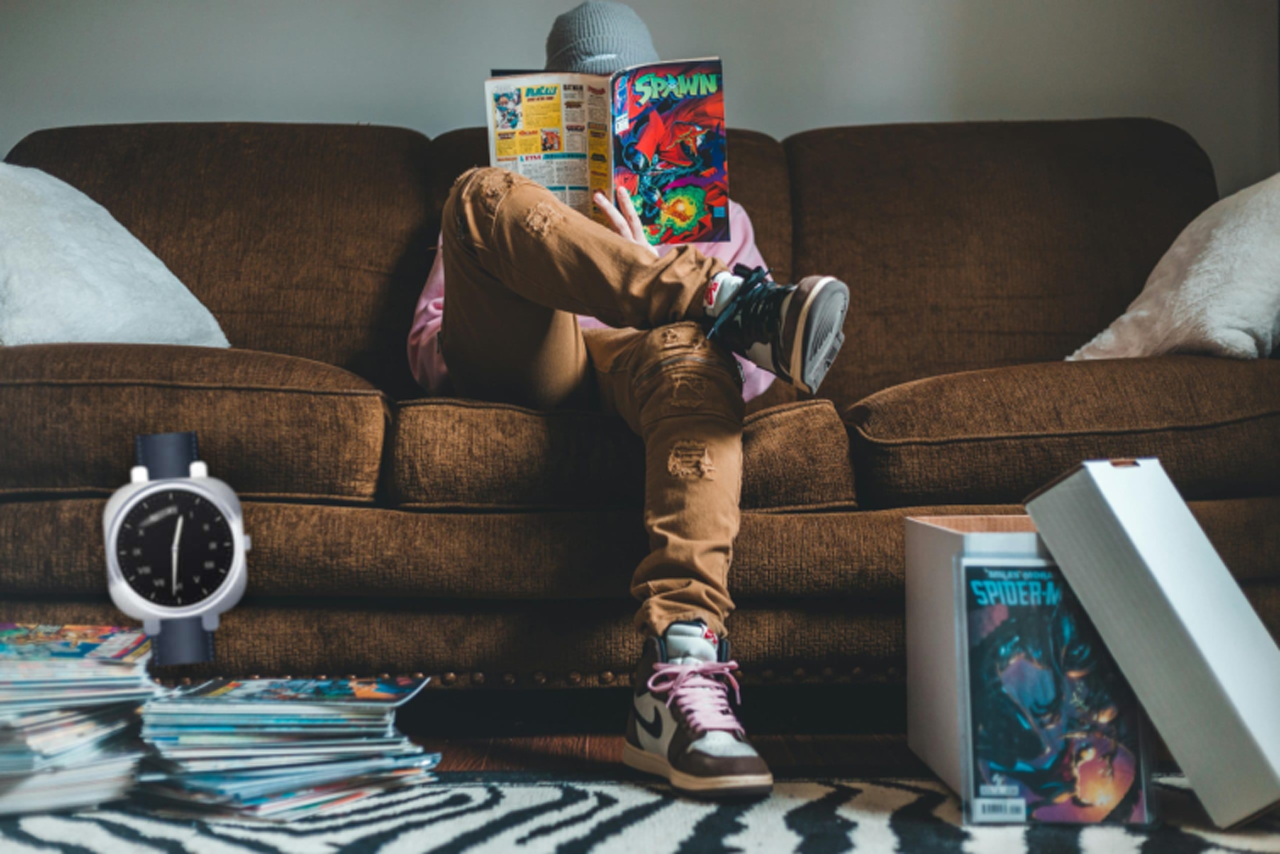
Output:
12.31
